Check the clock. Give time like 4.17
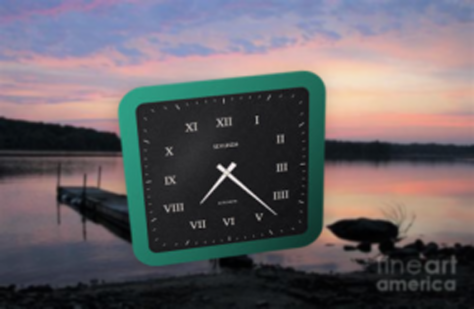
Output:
7.23
